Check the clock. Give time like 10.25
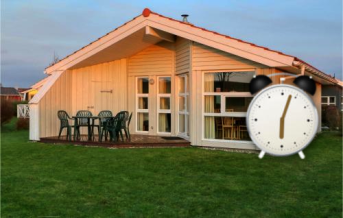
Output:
6.03
